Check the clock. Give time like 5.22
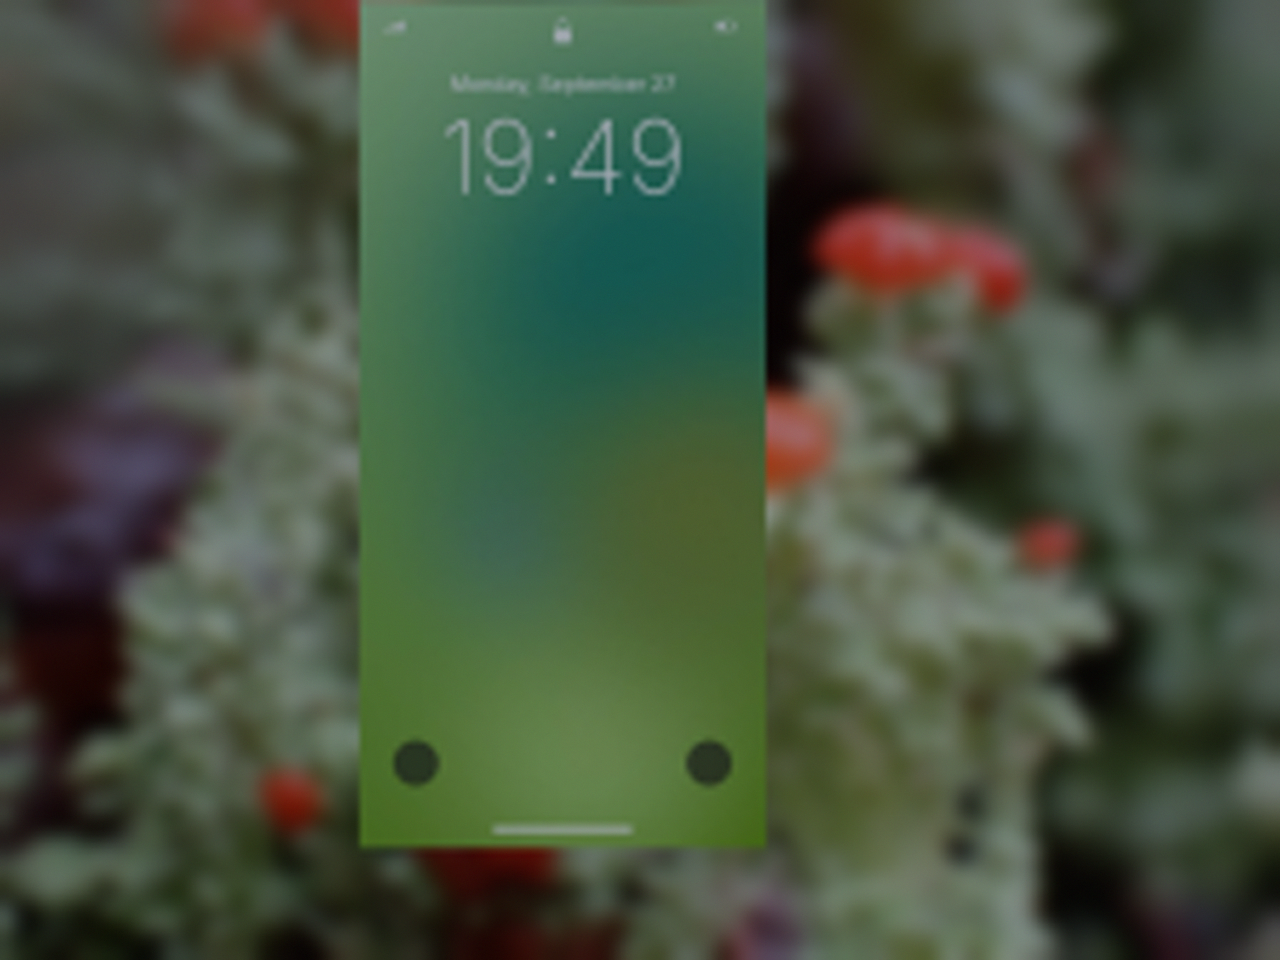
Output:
19.49
